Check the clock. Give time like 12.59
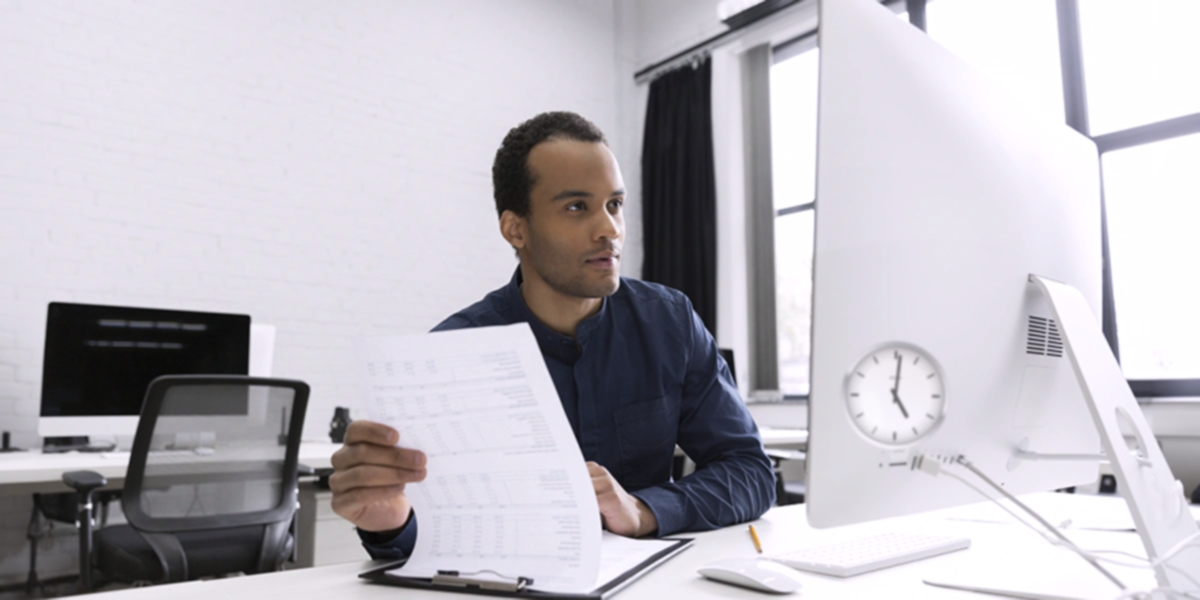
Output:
5.01
